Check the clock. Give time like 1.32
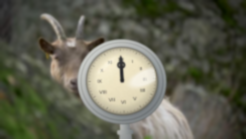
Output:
12.00
